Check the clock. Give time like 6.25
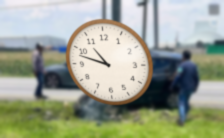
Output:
10.48
